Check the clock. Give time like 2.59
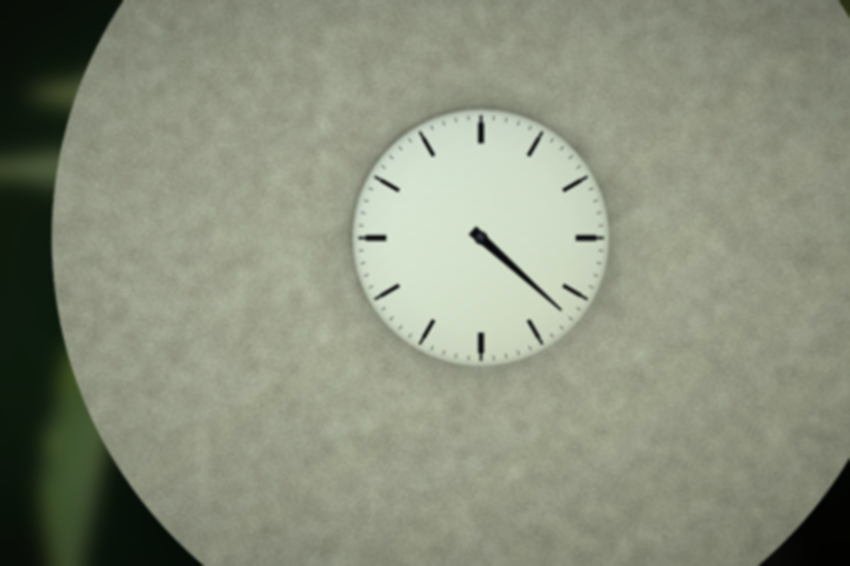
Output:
4.22
